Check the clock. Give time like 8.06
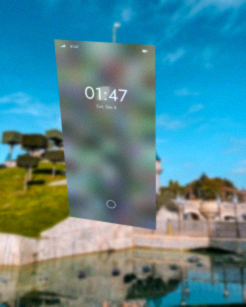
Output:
1.47
